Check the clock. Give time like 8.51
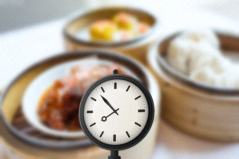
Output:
7.53
